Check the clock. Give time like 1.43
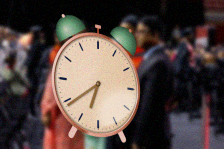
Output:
6.39
